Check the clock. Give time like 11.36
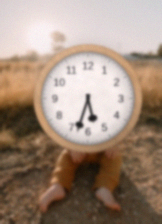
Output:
5.33
